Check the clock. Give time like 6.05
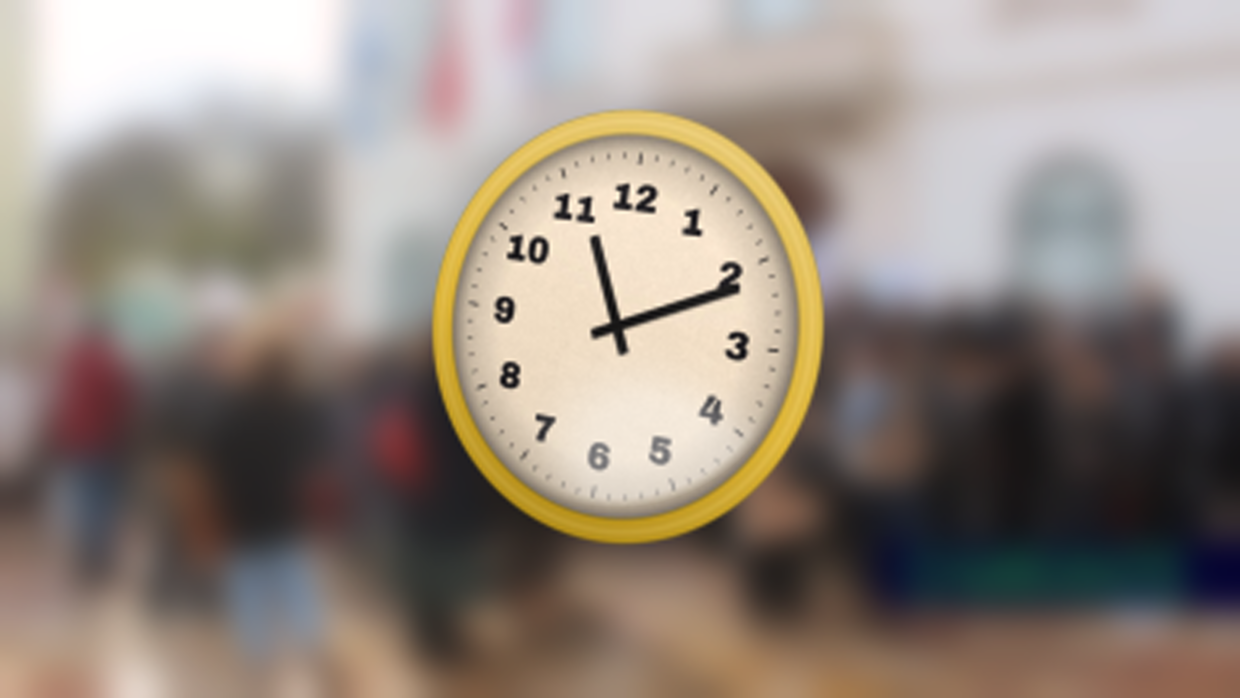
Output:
11.11
